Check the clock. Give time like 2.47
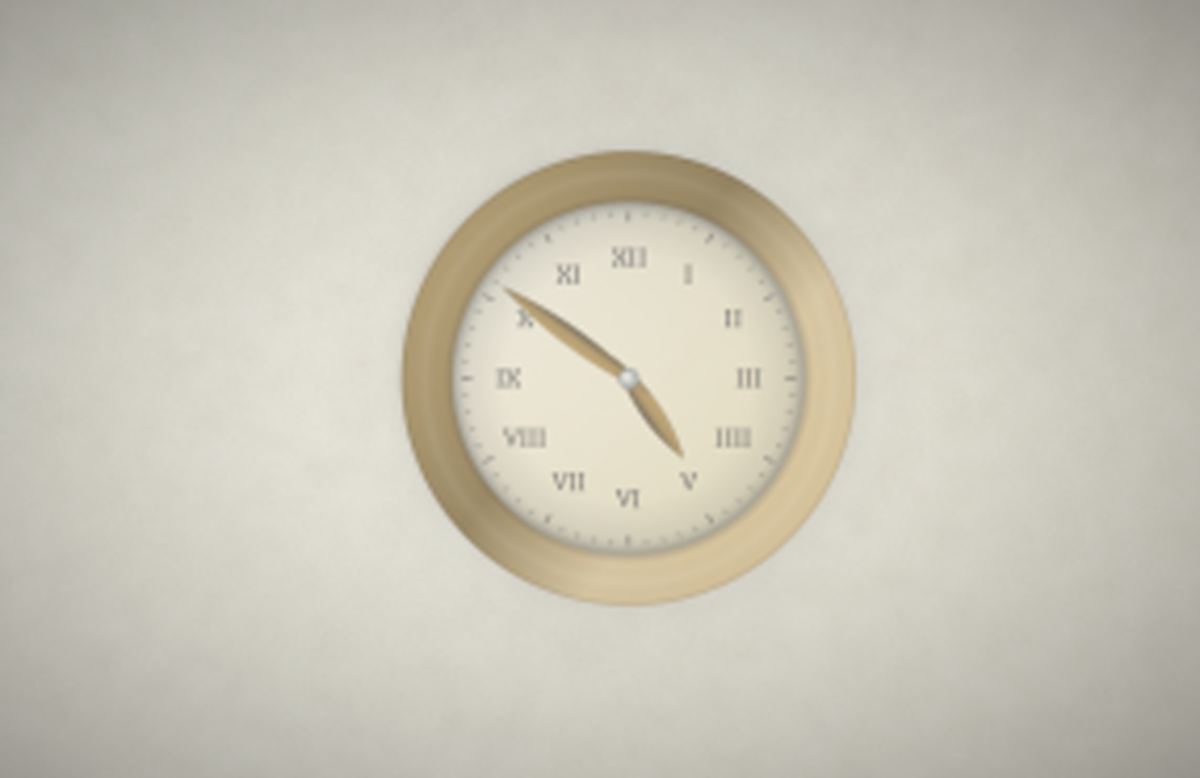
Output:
4.51
